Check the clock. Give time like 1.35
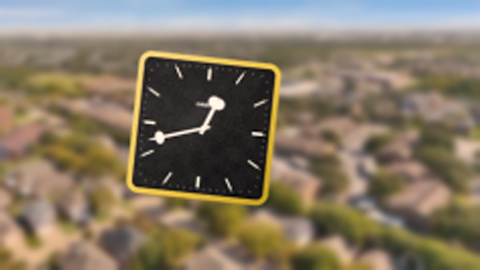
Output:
12.42
